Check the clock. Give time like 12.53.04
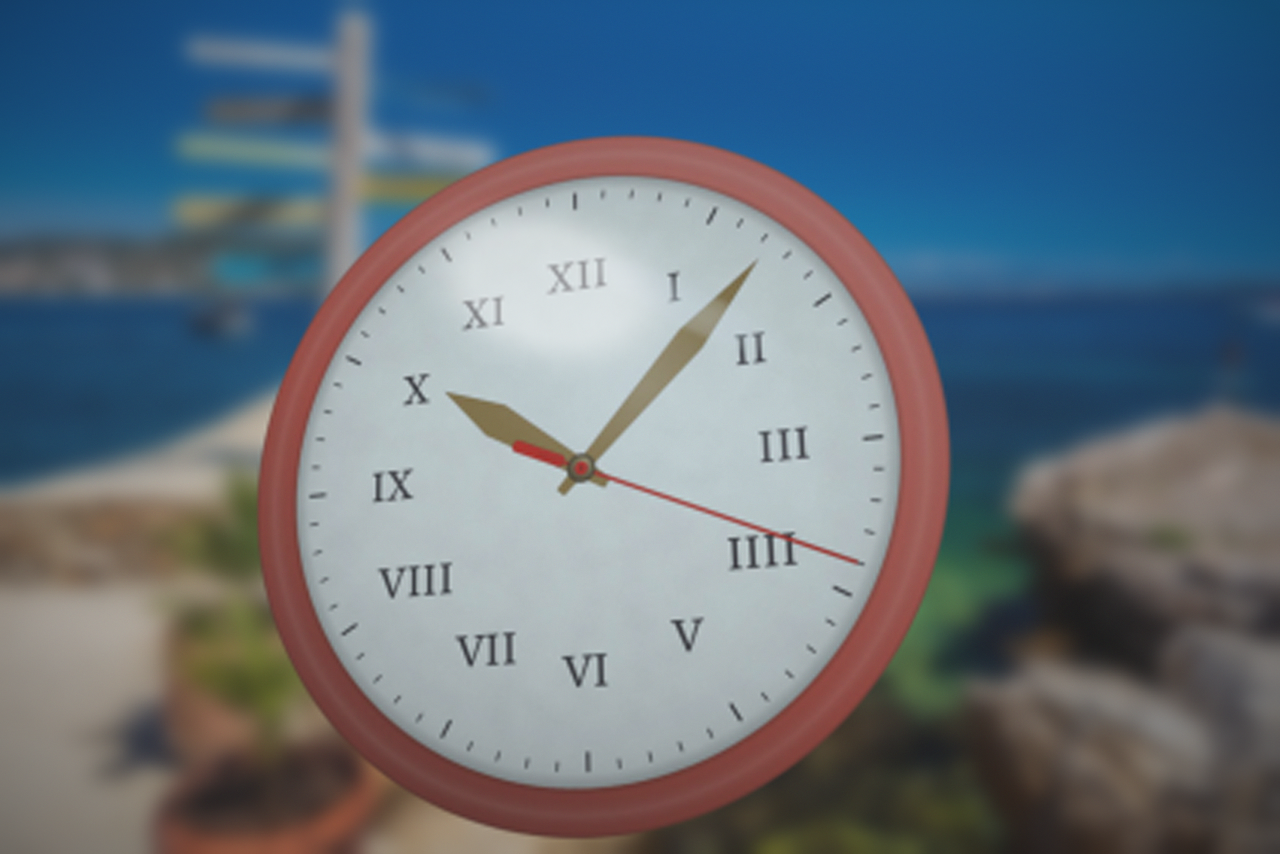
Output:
10.07.19
